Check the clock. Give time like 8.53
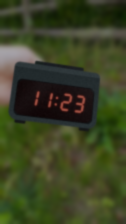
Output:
11.23
